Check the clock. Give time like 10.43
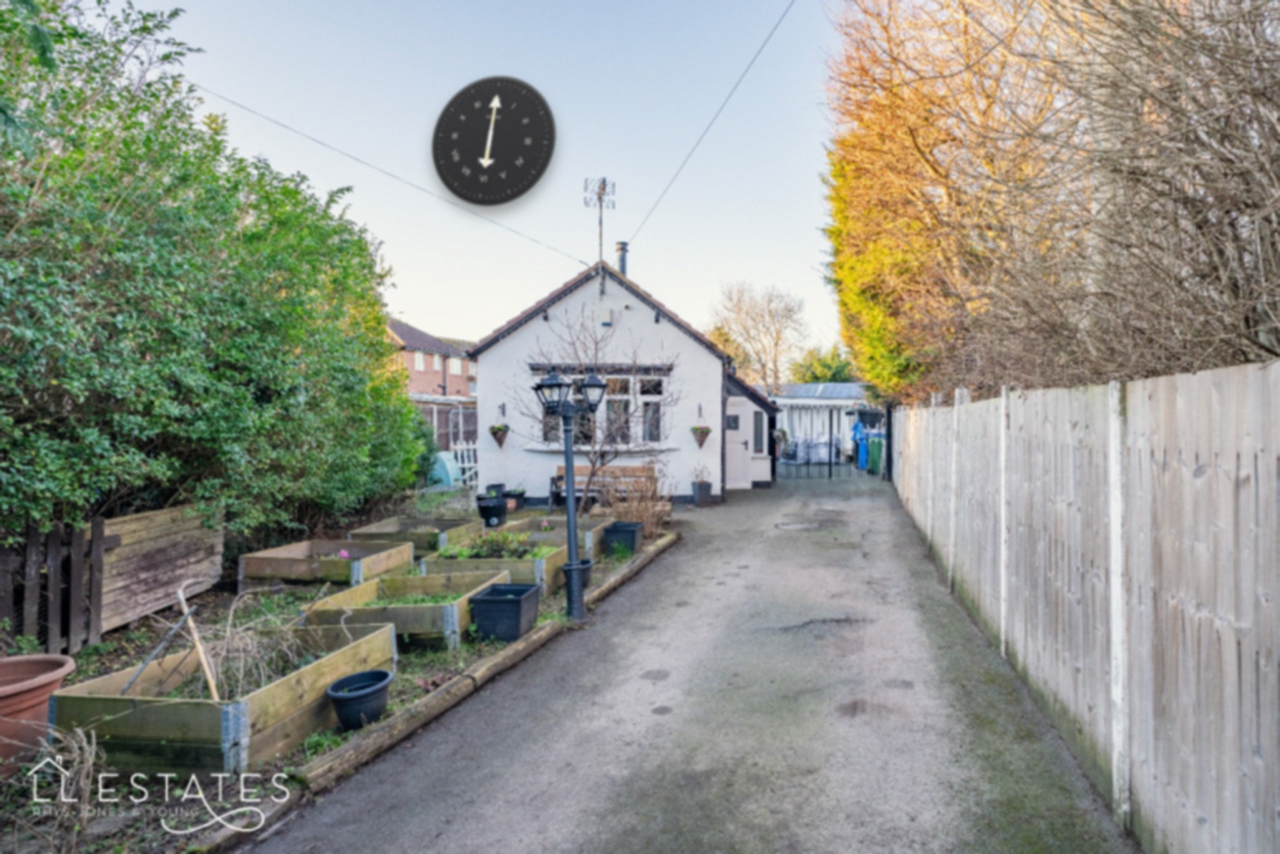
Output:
6.00
